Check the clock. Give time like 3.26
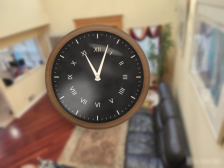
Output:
11.03
